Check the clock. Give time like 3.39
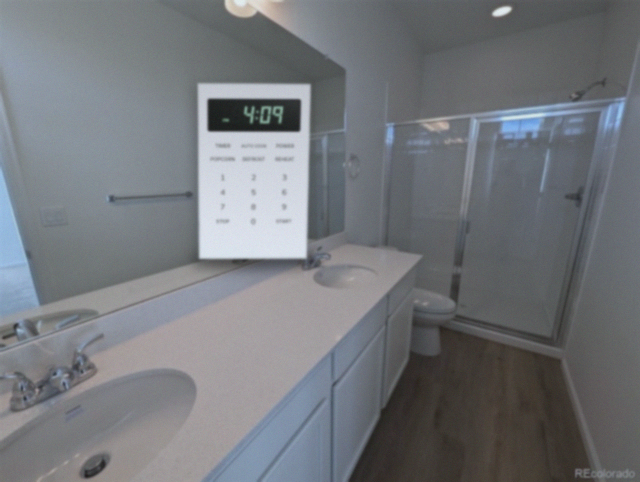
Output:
4.09
